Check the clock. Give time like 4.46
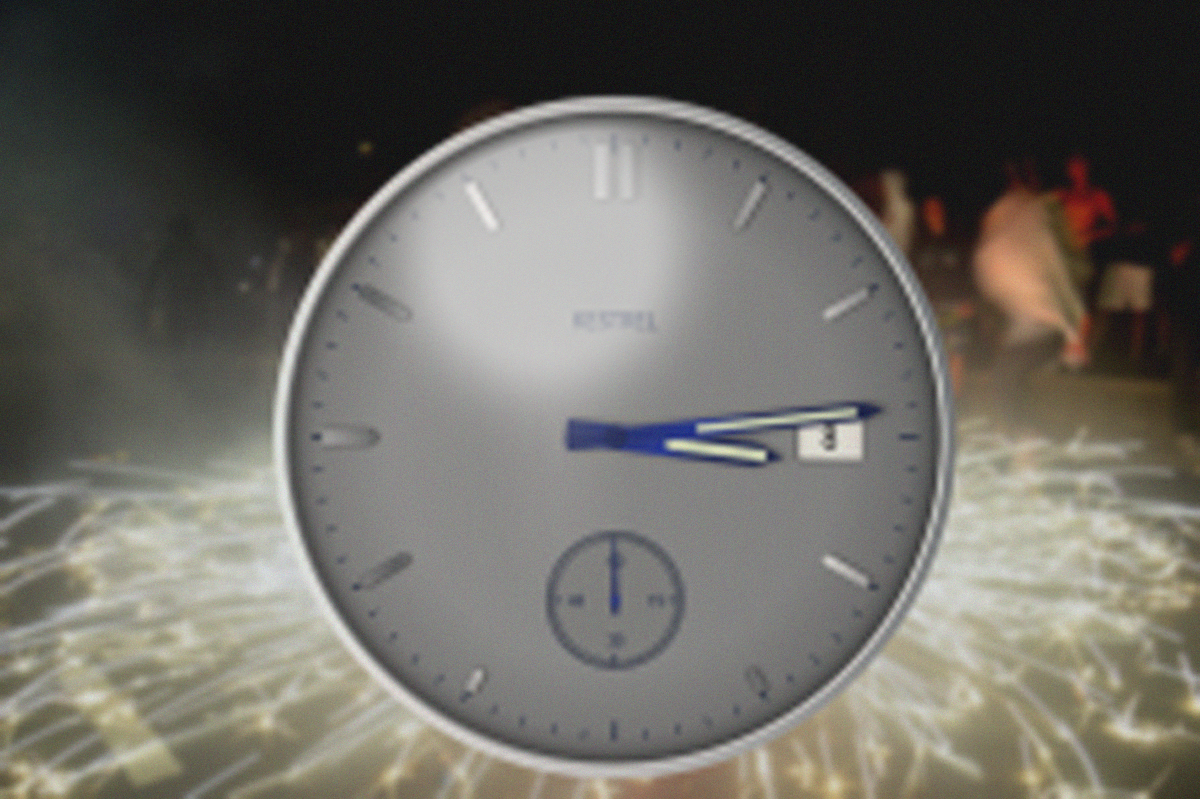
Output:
3.14
